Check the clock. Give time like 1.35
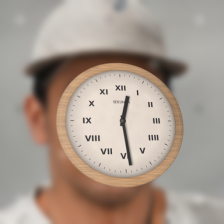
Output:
12.29
